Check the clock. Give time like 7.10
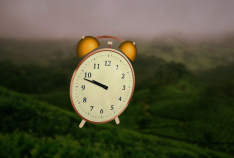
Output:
9.48
